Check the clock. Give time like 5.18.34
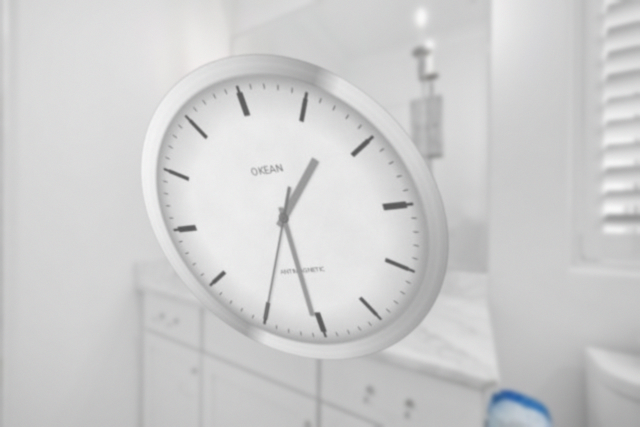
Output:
1.30.35
